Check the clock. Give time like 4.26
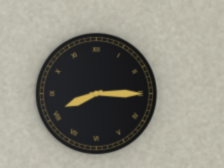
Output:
8.15
